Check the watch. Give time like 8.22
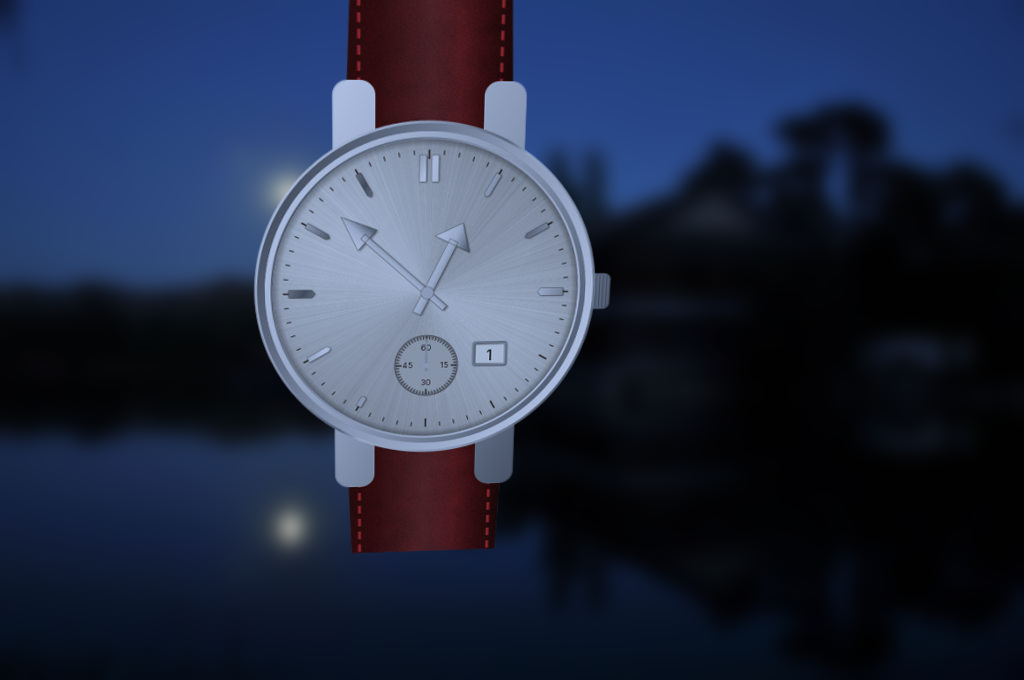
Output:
12.52
